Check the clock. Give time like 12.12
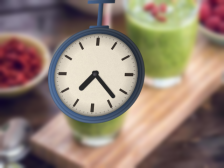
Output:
7.23
